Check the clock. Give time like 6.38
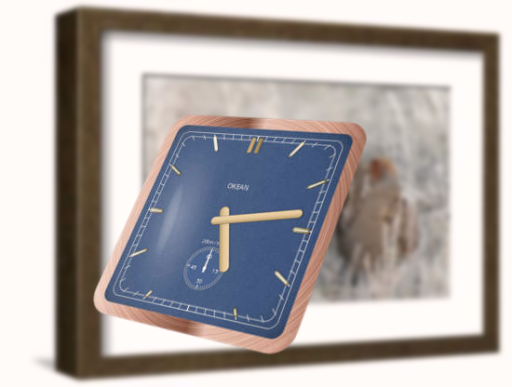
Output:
5.13
